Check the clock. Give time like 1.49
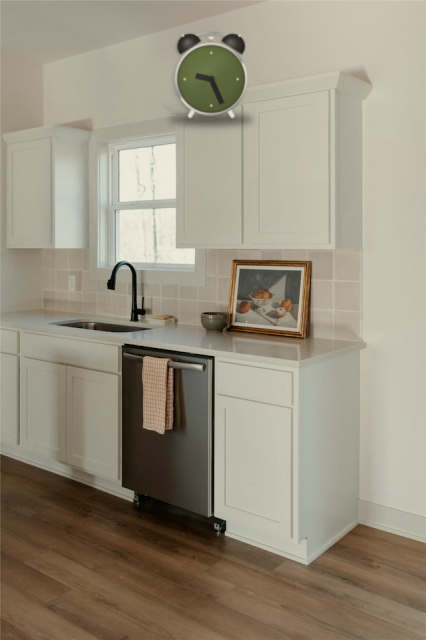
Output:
9.26
